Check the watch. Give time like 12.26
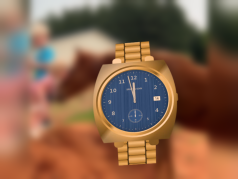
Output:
11.58
